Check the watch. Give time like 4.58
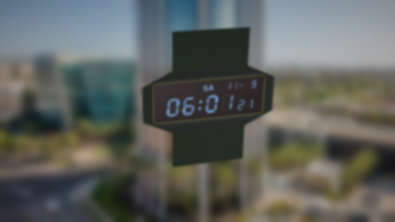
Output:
6.01
